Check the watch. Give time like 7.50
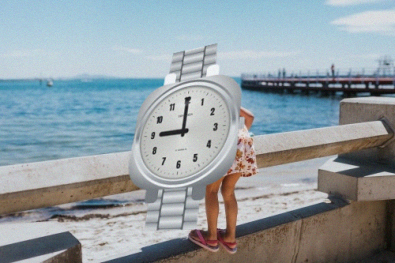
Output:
9.00
